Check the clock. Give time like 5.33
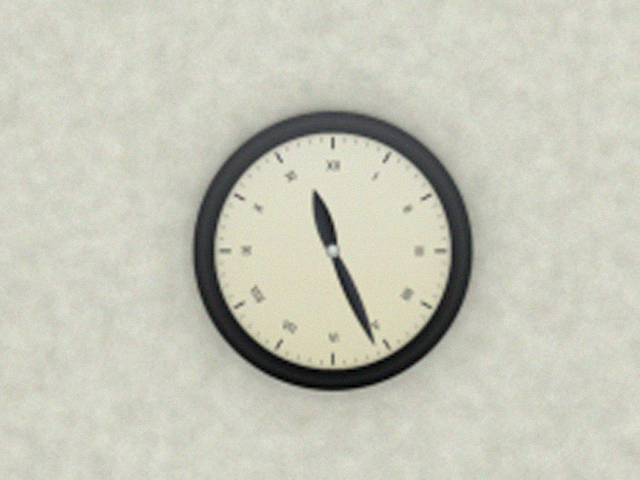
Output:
11.26
